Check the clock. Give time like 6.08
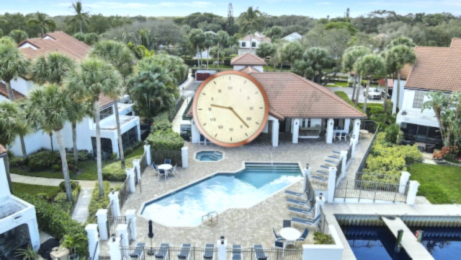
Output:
9.23
